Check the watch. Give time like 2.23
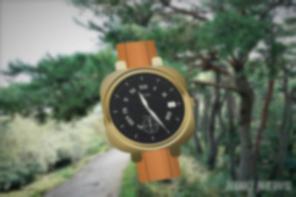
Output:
11.25
